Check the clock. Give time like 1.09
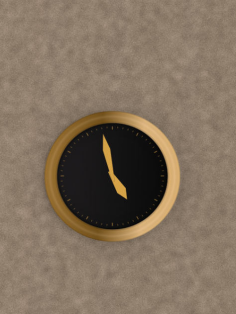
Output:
4.58
